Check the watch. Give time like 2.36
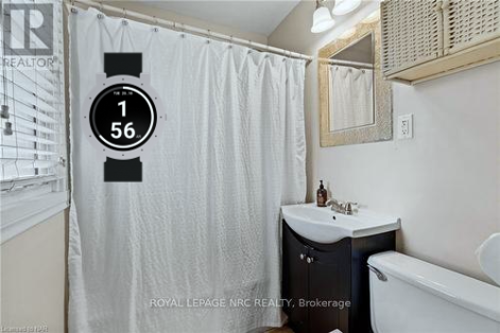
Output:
1.56
